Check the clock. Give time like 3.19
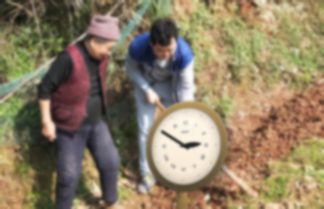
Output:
2.50
